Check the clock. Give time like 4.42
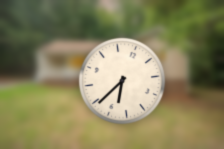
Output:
5.34
